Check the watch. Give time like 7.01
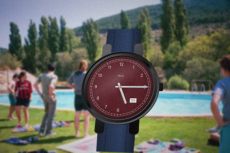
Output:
5.15
